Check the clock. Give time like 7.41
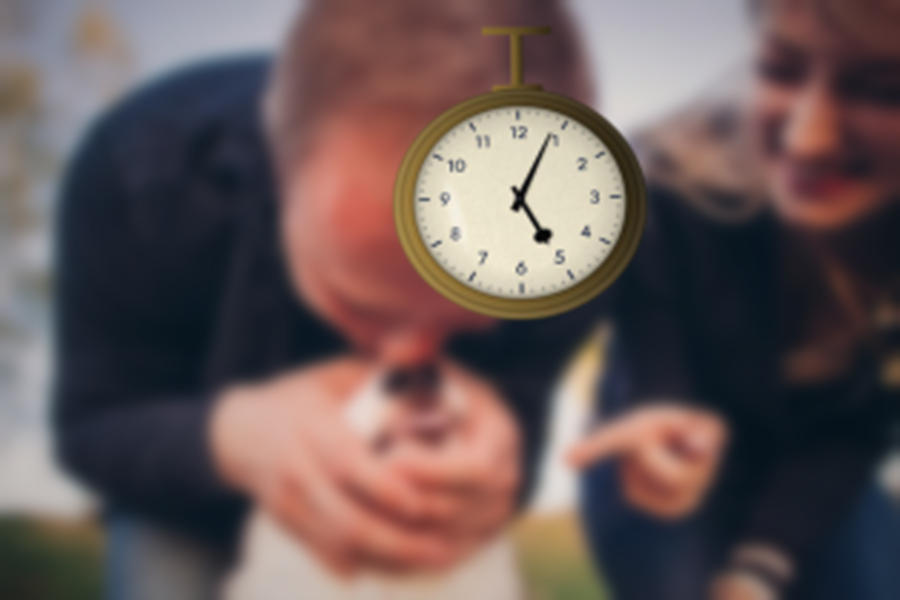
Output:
5.04
